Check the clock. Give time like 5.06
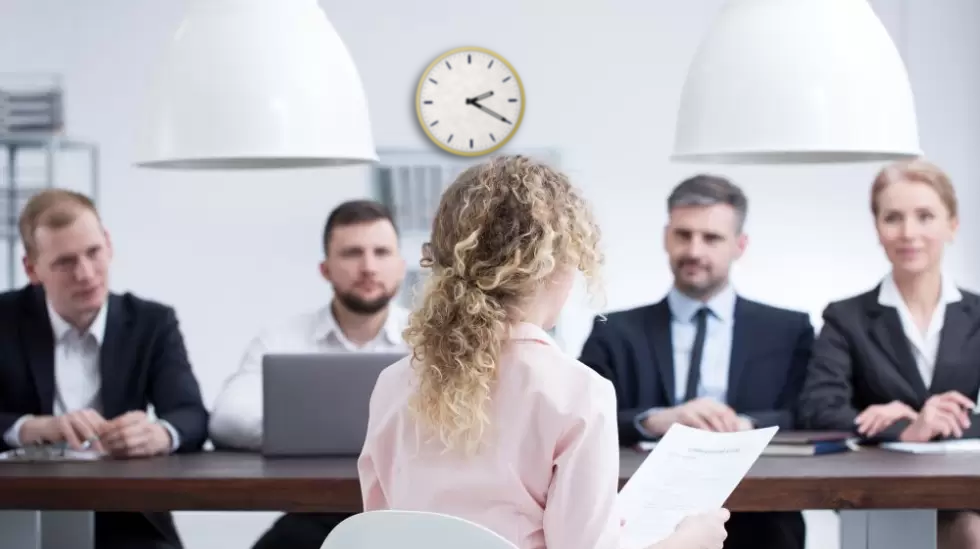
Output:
2.20
